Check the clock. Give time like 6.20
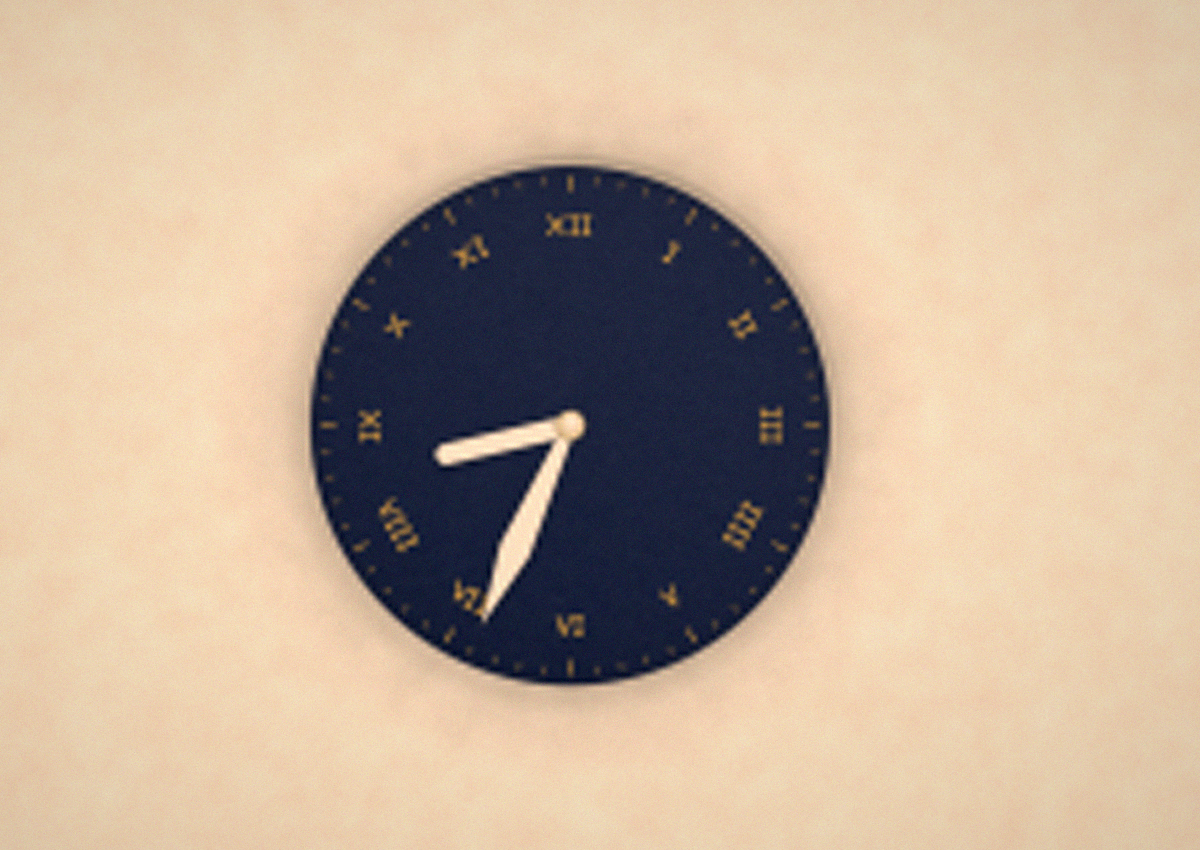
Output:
8.34
